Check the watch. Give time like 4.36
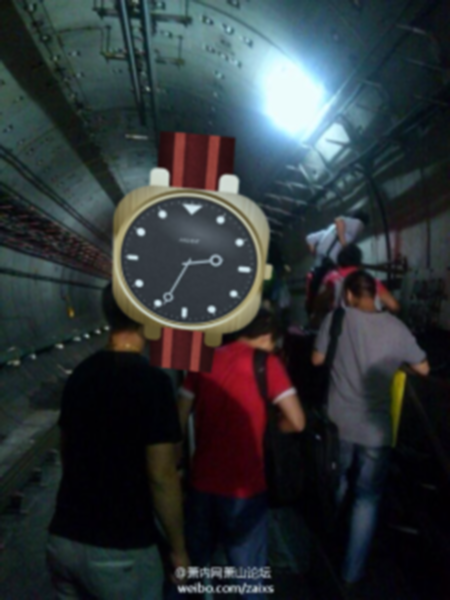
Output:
2.34
